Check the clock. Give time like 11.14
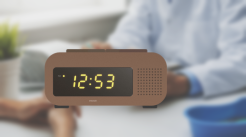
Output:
12.53
